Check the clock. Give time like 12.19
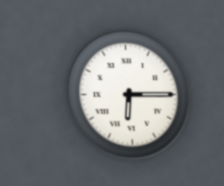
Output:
6.15
